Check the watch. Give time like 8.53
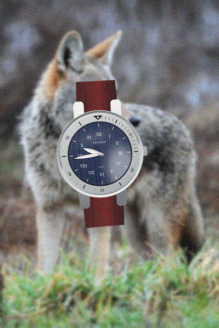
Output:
9.44
